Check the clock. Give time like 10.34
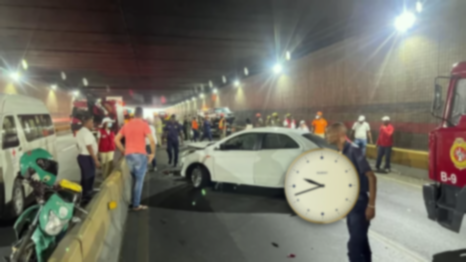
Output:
9.42
